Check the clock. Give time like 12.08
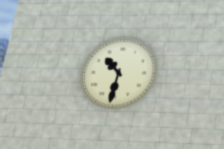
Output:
10.31
